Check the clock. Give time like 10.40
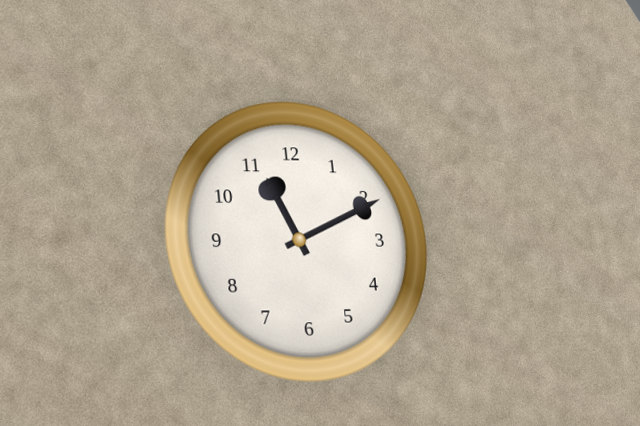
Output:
11.11
